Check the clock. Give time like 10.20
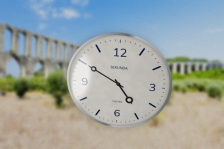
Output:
4.50
